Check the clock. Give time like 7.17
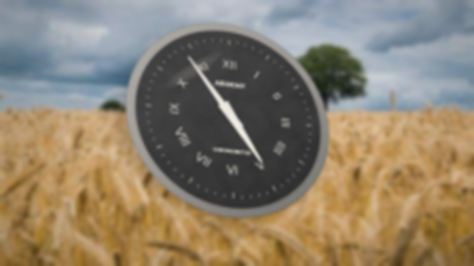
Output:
4.54
